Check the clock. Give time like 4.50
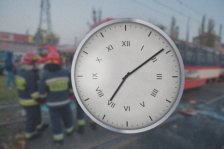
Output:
7.09
